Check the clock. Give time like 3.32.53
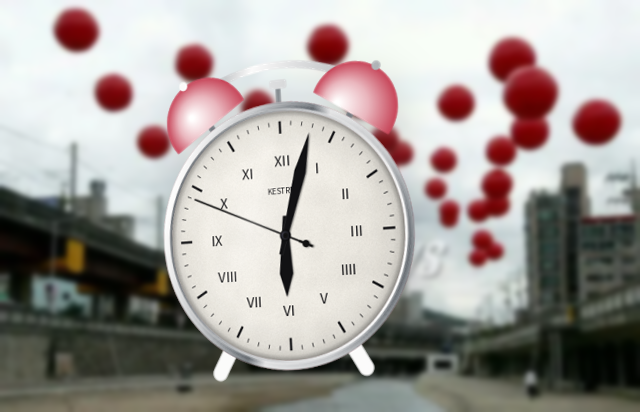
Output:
6.02.49
